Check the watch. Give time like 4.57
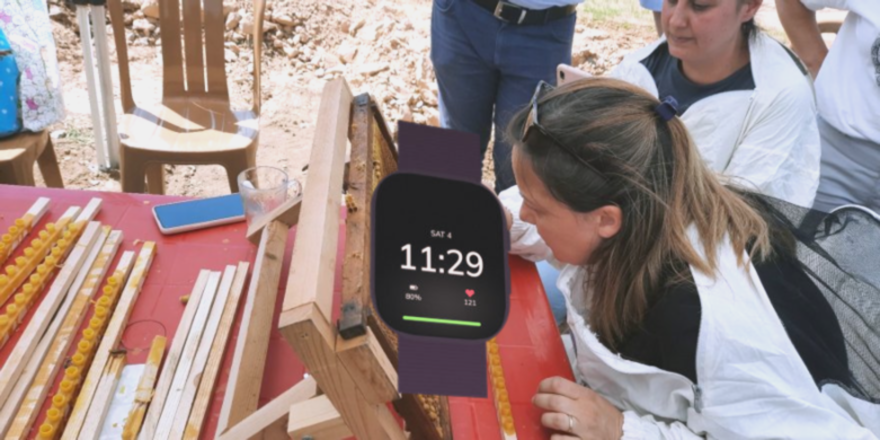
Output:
11.29
